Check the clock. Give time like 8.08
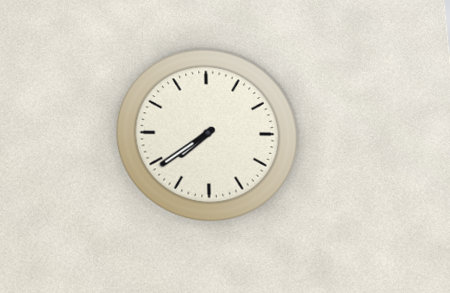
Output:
7.39
